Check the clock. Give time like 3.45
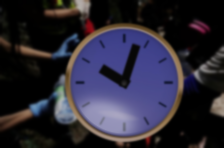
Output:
10.03
